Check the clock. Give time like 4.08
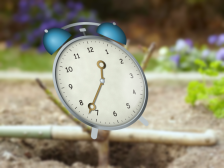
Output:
12.37
